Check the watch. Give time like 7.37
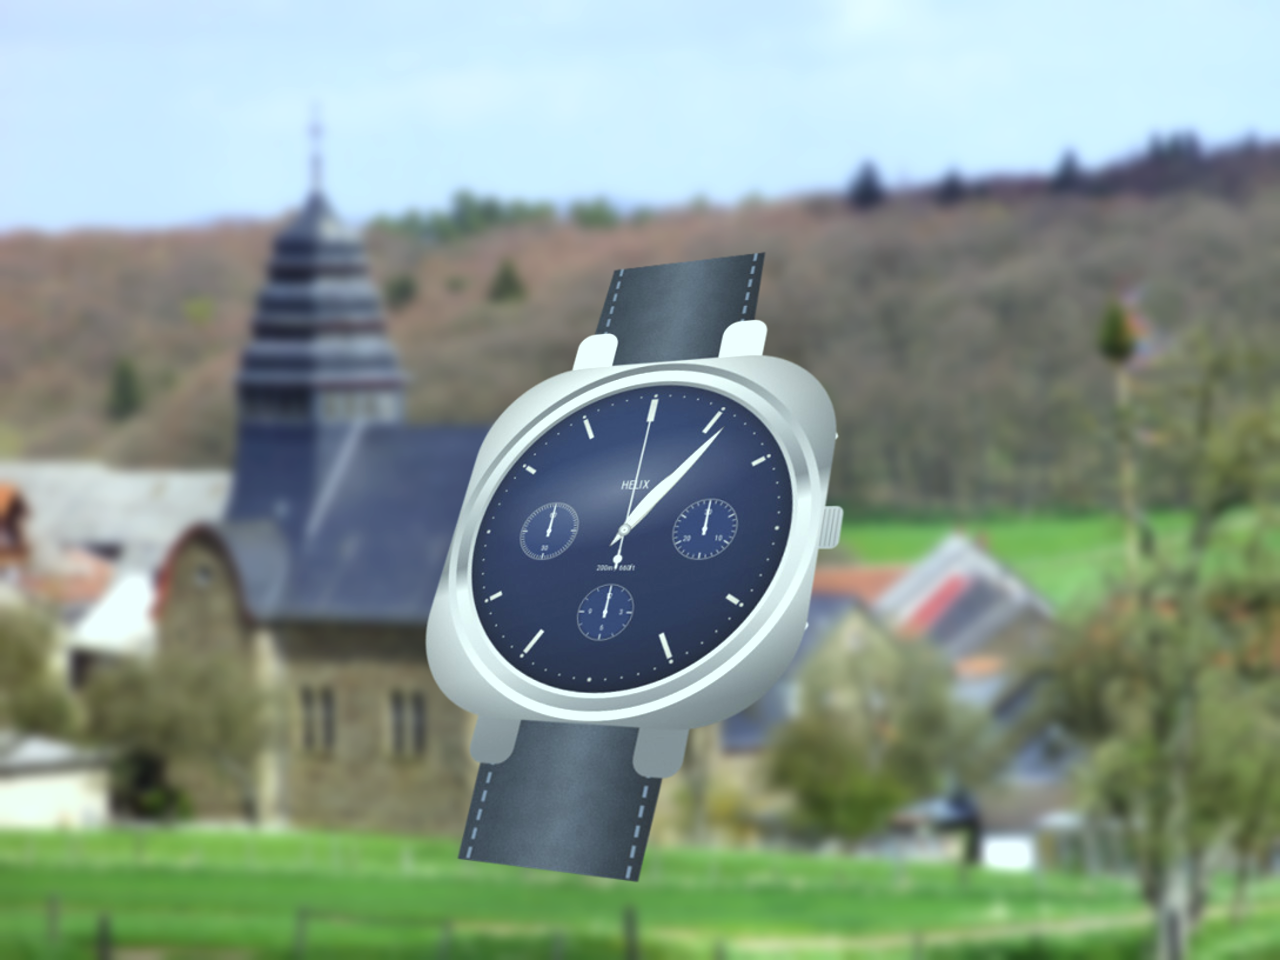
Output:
1.06
